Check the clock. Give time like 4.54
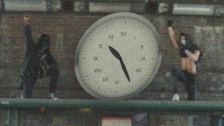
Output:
10.25
